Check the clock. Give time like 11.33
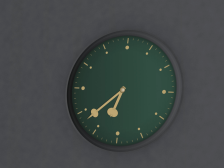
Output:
6.38
